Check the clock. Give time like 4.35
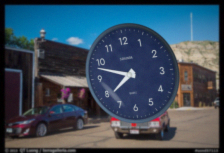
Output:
7.48
